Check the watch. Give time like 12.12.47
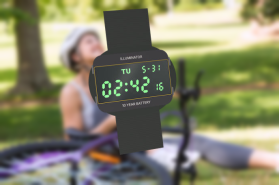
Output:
2.42.16
